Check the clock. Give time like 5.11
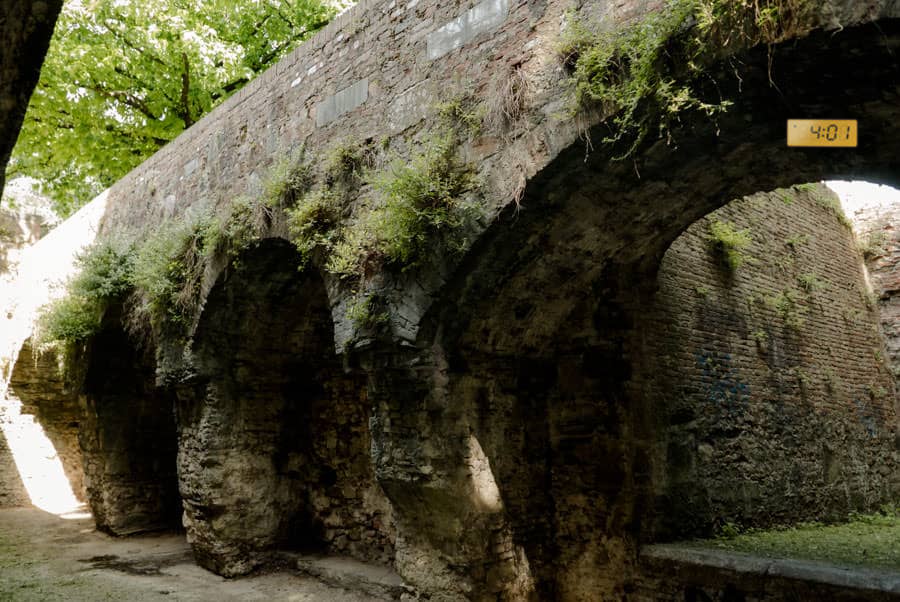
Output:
4.01
